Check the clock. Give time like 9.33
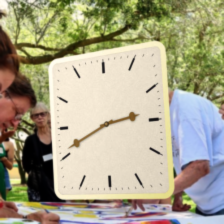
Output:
2.41
